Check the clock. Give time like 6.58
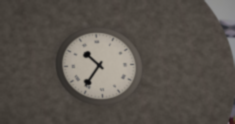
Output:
10.36
